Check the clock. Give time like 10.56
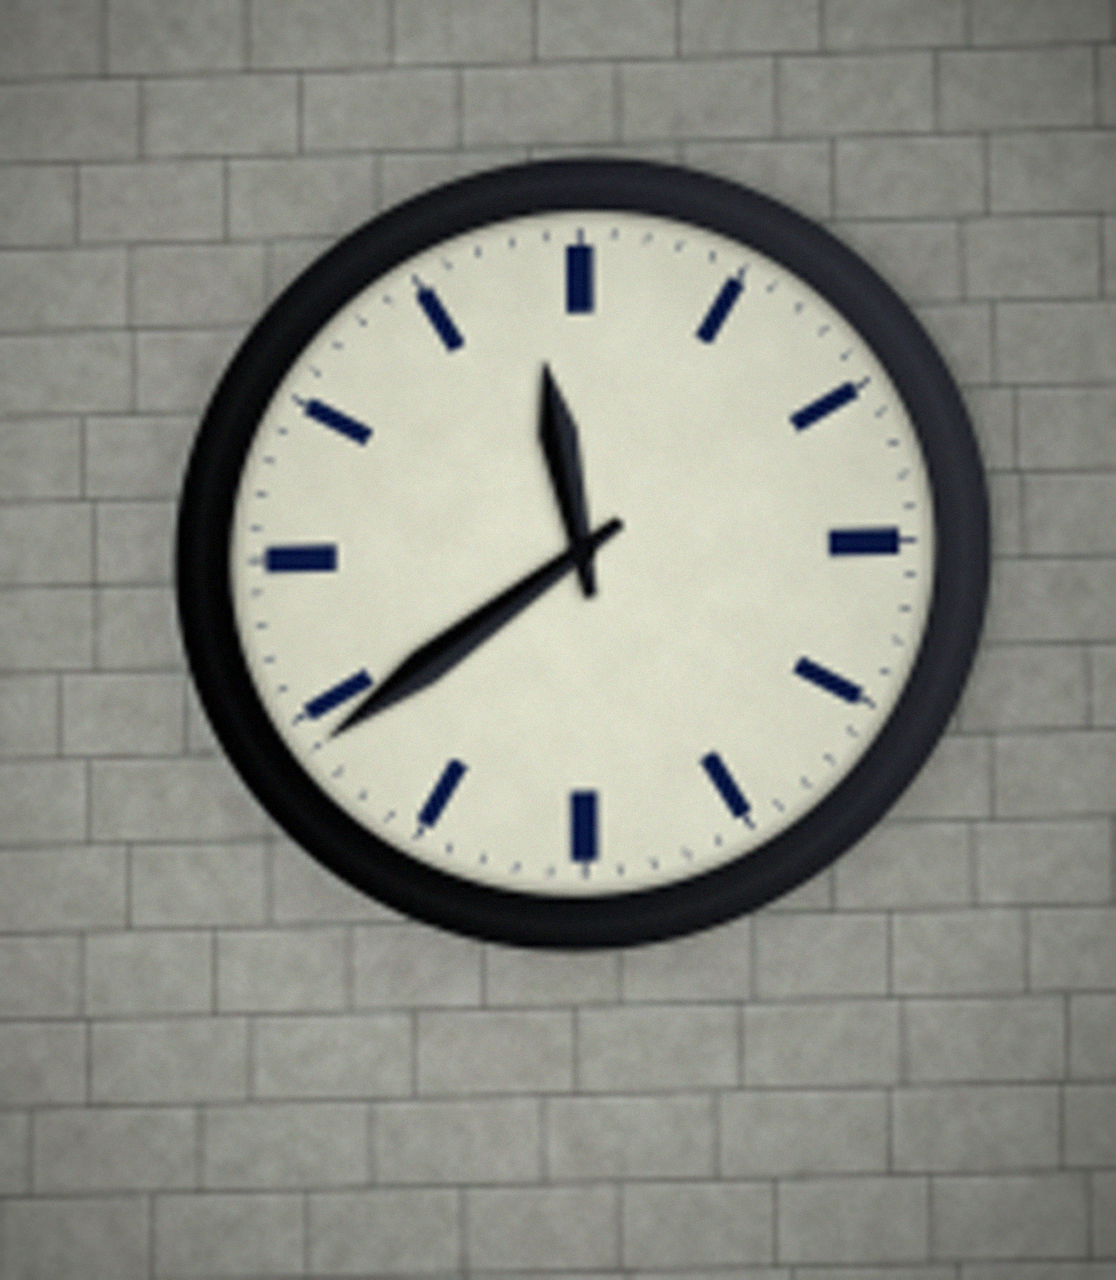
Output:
11.39
